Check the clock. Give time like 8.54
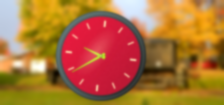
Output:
9.39
